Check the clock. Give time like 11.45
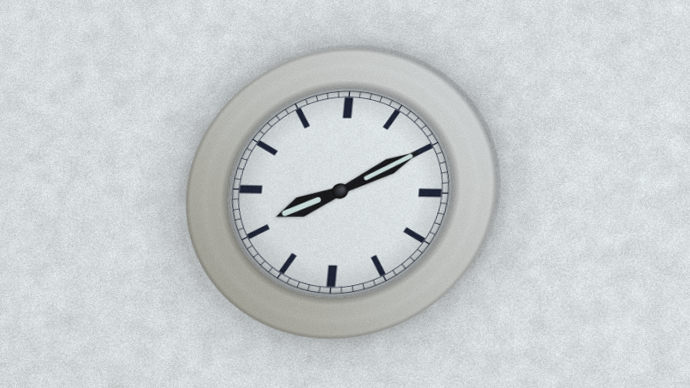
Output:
8.10
